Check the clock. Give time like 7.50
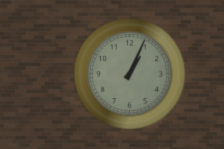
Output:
1.04
